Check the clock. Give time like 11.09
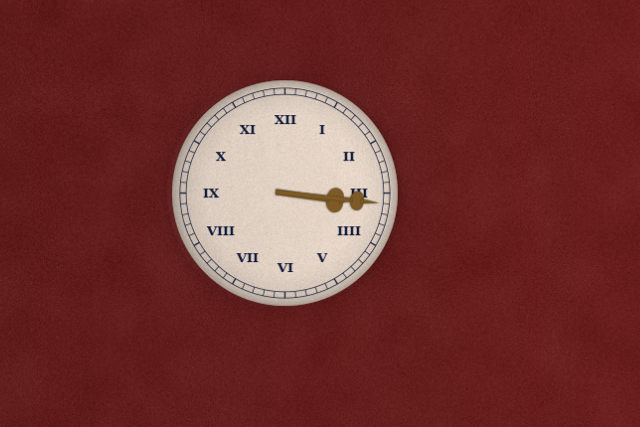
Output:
3.16
